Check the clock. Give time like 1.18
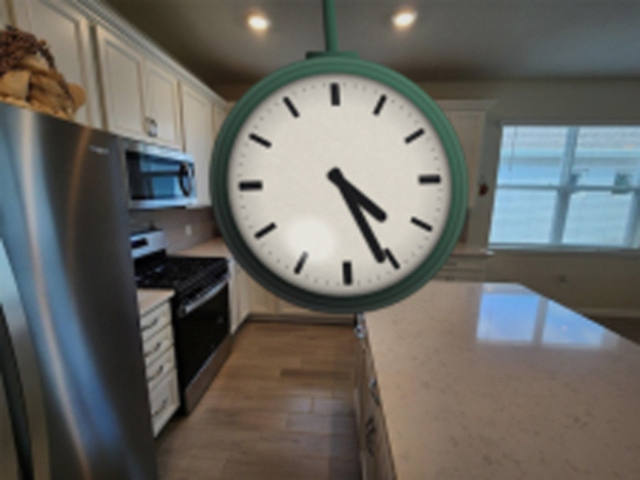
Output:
4.26
